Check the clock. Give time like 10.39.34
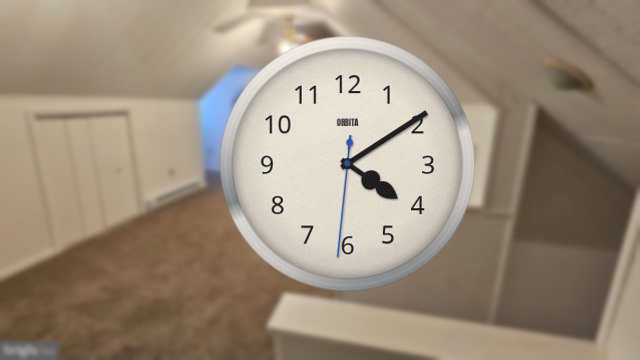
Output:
4.09.31
